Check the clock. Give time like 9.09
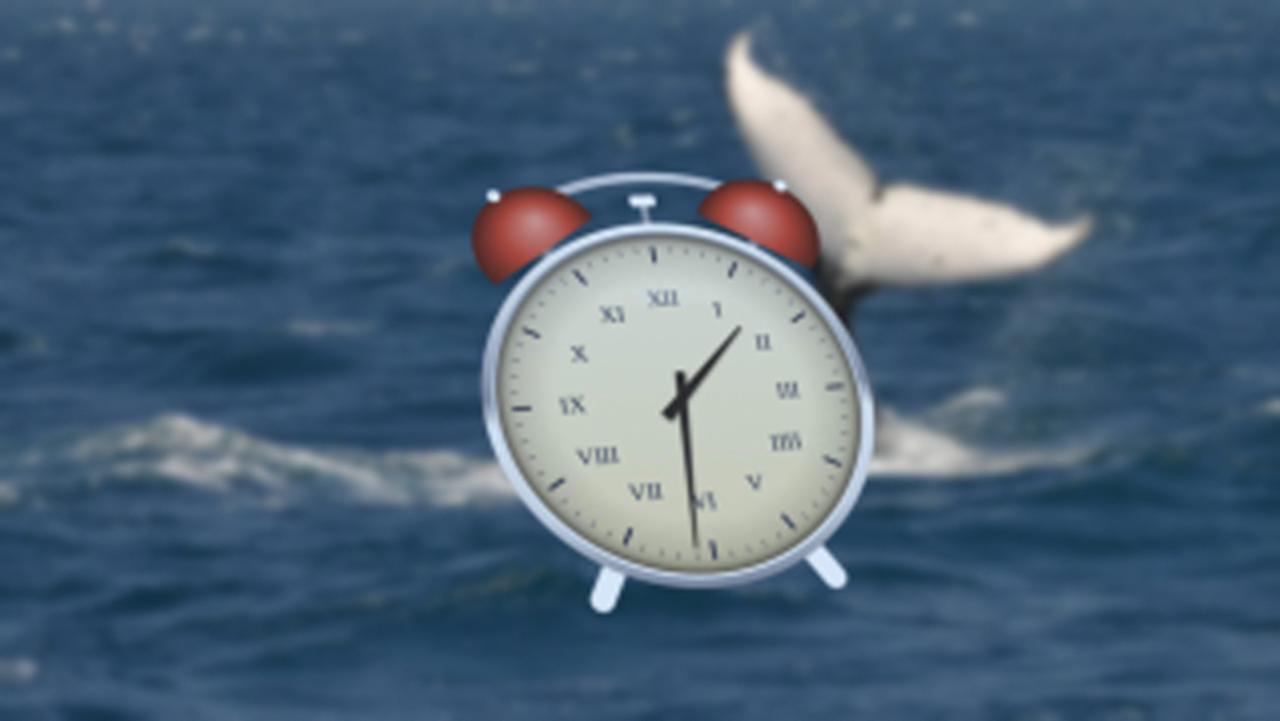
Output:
1.31
